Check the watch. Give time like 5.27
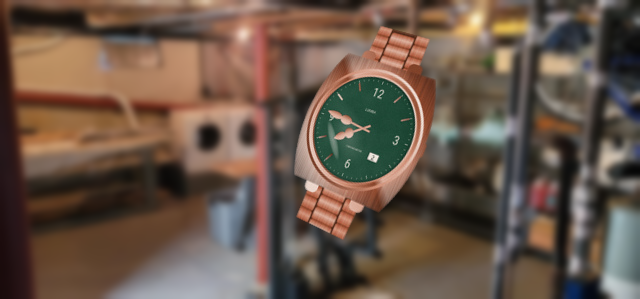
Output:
7.46
